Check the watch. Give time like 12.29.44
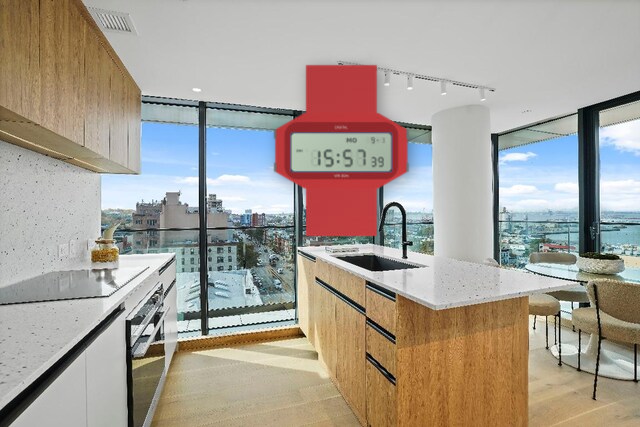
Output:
15.57.39
